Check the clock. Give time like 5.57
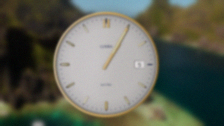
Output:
1.05
